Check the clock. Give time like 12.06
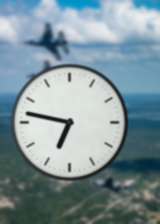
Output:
6.47
